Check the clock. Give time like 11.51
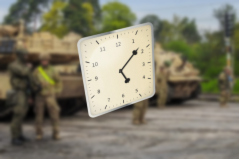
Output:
5.08
